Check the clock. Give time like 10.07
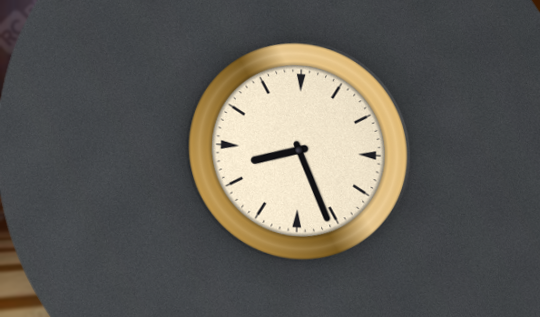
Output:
8.26
